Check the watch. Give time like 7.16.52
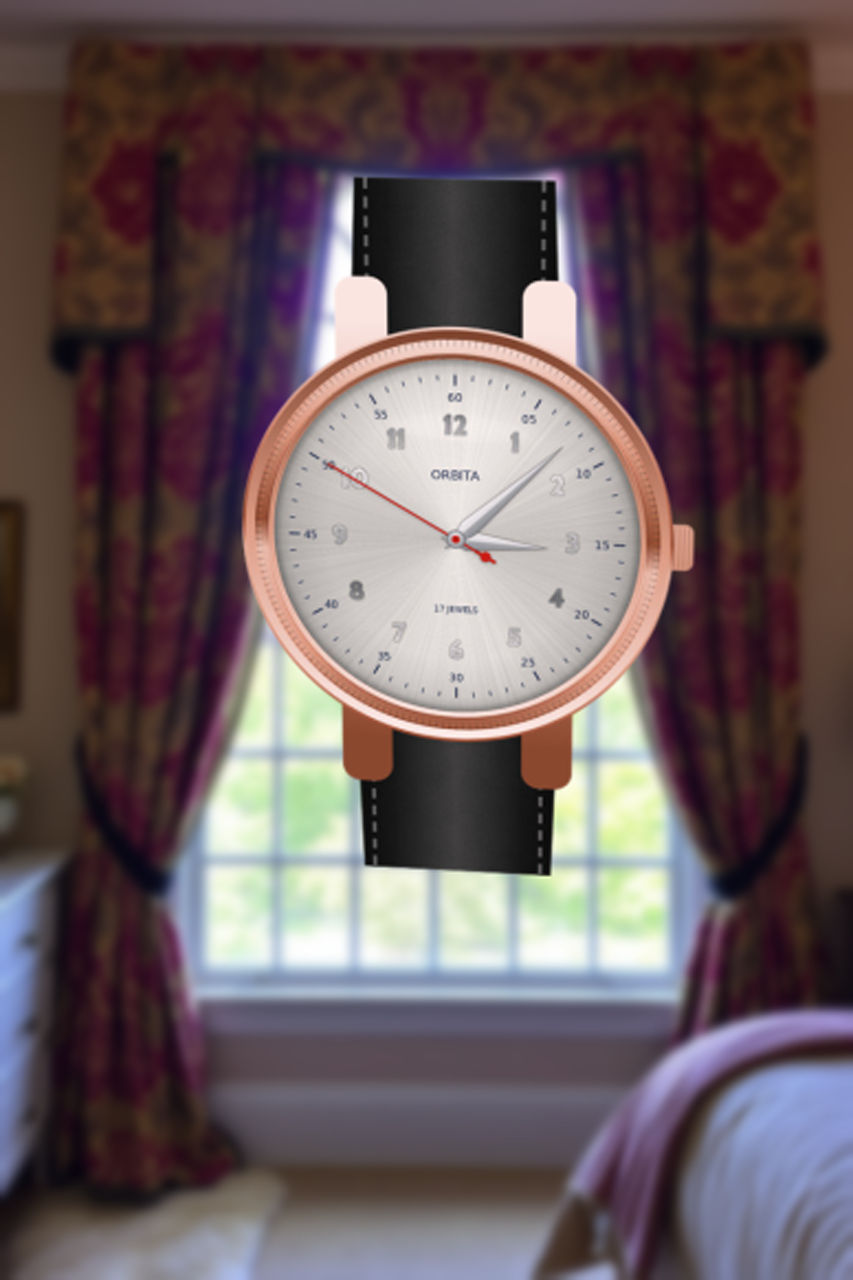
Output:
3.07.50
